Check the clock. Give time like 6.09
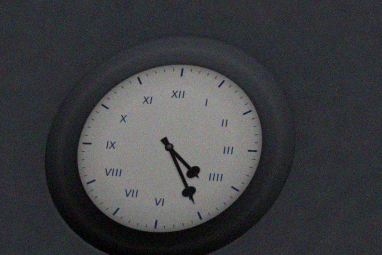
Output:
4.25
